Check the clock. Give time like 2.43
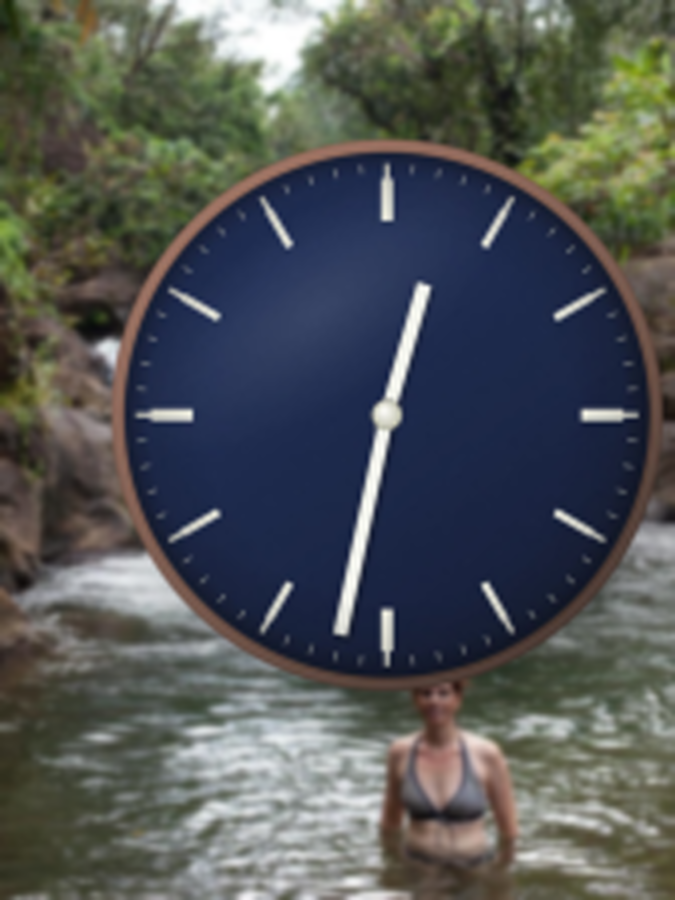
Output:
12.32
